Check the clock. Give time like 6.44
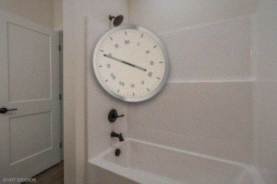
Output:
3.49
